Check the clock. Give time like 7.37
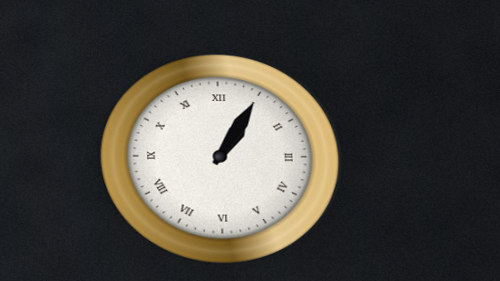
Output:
1.05
